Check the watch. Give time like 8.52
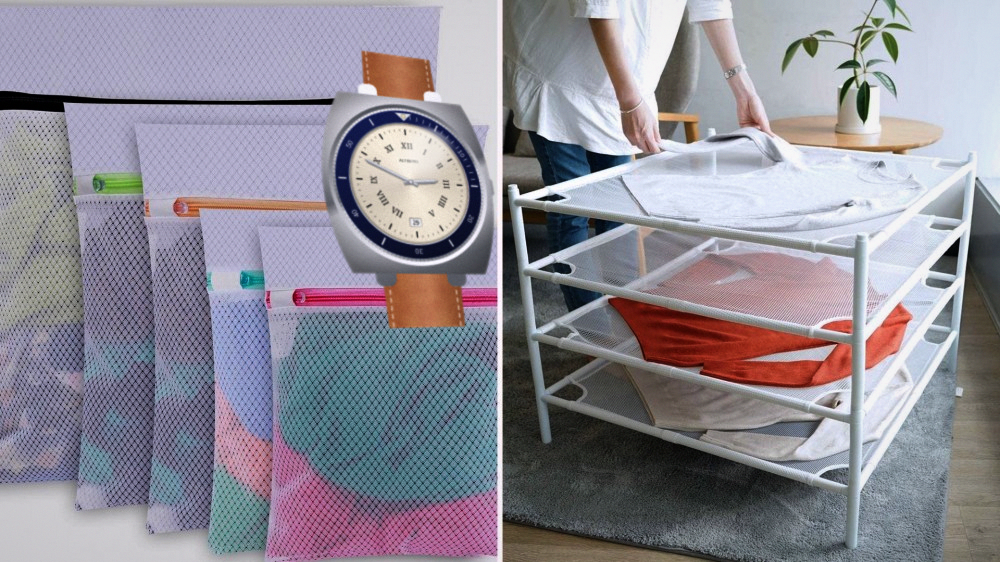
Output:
2.49
